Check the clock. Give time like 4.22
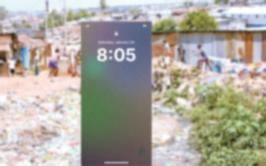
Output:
8.05
